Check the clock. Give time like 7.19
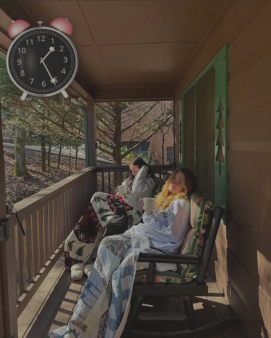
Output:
1.26
